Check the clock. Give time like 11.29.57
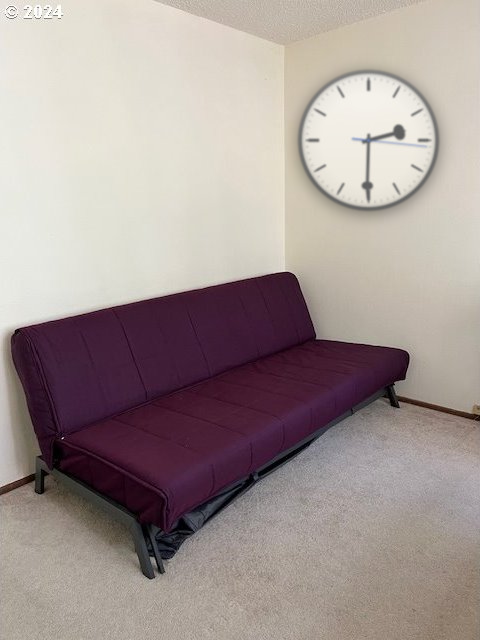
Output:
2.30.16
